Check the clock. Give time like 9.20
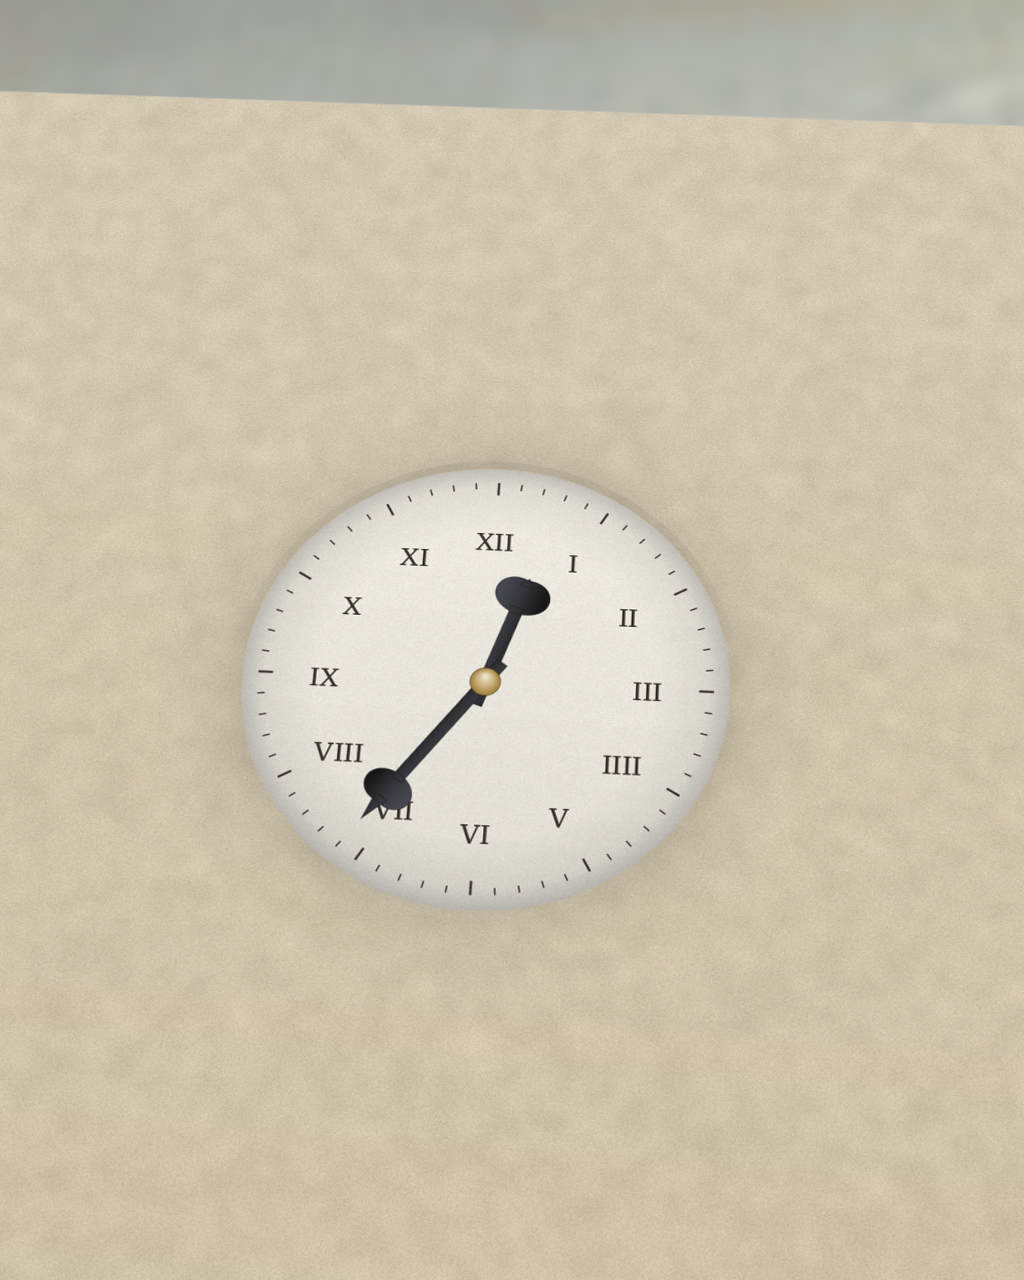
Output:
12.36
